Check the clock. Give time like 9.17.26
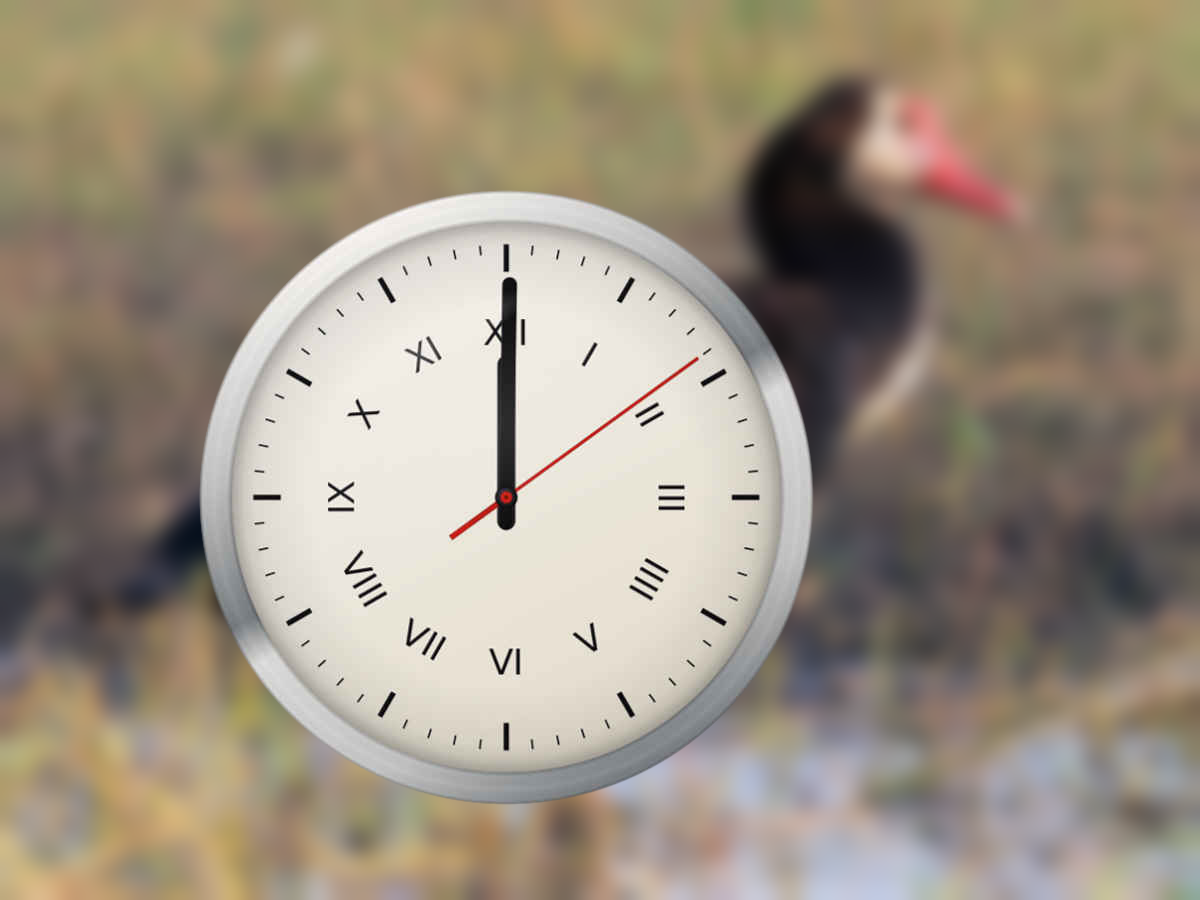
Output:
12.00.09
